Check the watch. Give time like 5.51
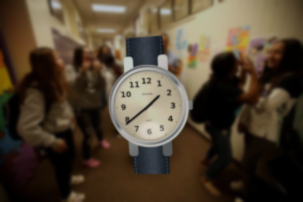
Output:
1.39
